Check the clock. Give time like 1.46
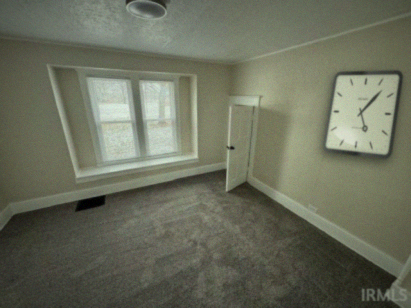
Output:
5.07
